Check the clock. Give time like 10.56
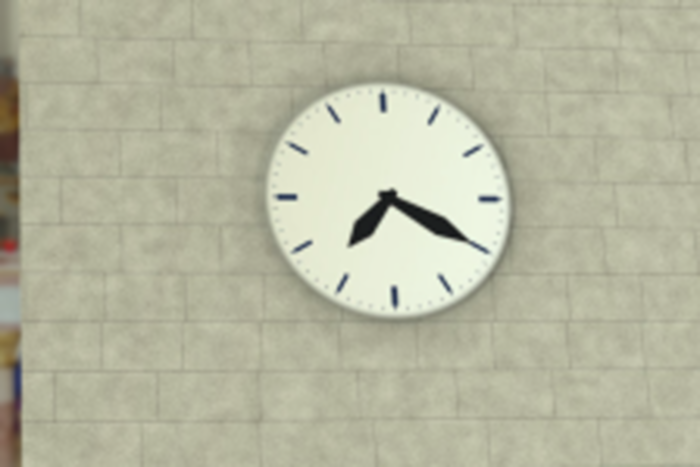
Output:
7.20
